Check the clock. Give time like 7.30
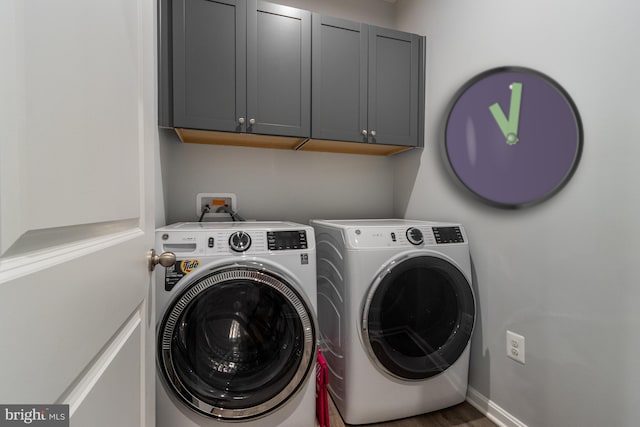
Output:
11.01
